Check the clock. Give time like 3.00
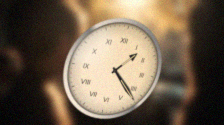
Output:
1.22
